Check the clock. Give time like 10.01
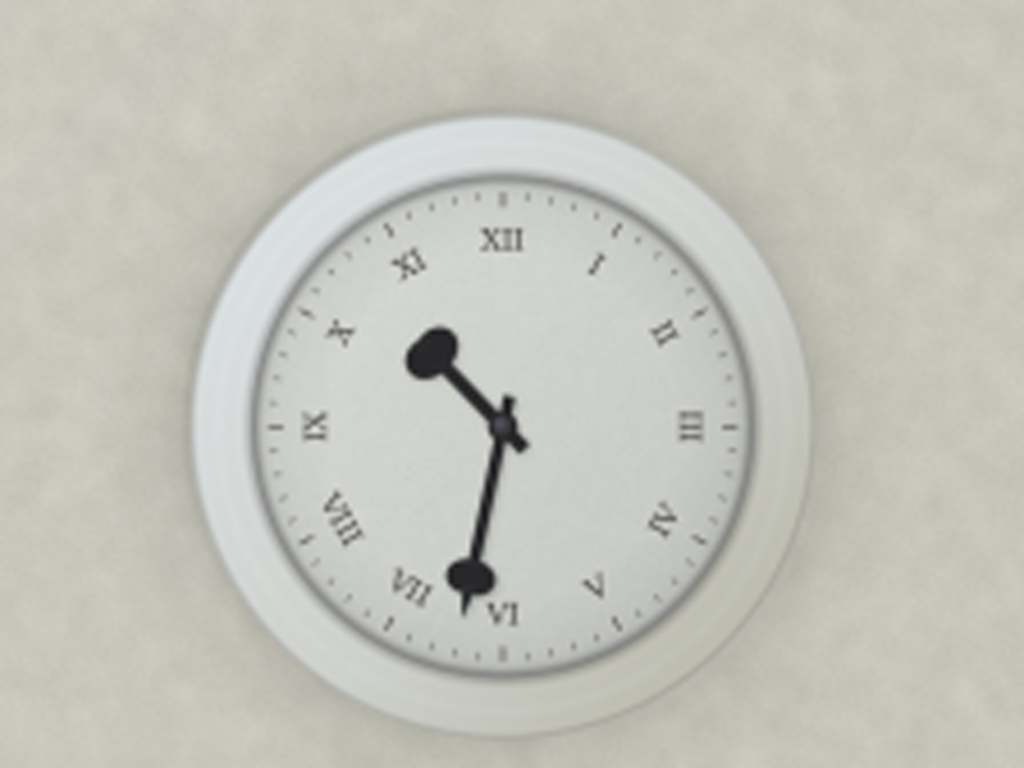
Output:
10.32
